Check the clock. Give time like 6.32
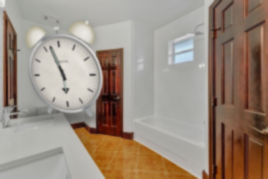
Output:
5.57
